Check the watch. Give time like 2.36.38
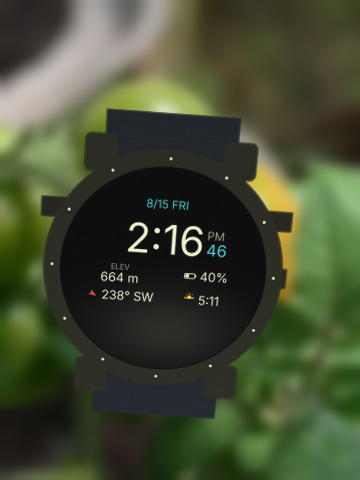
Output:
2.16.46
